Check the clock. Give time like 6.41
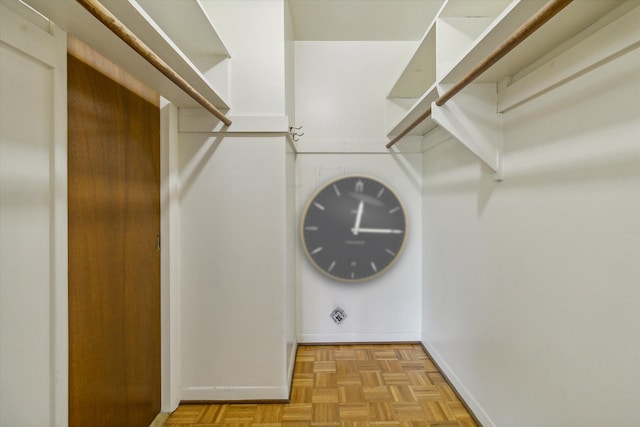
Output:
12.15
